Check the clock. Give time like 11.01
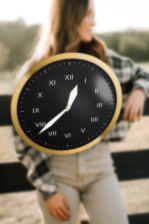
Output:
12.38
